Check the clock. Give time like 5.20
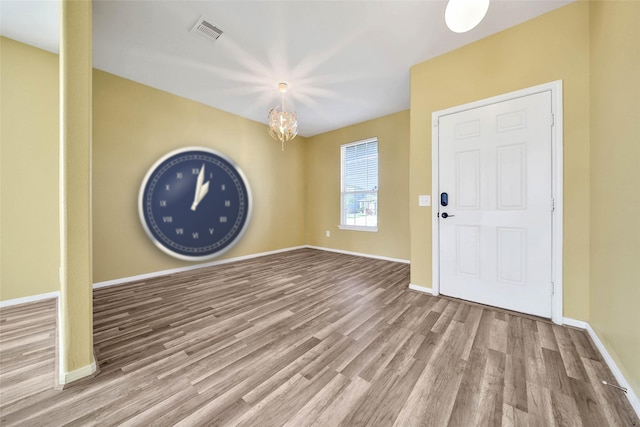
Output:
1.02
